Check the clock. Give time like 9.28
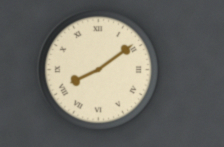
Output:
8.09
